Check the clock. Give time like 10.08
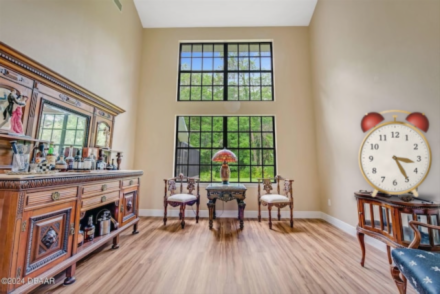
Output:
3.25
